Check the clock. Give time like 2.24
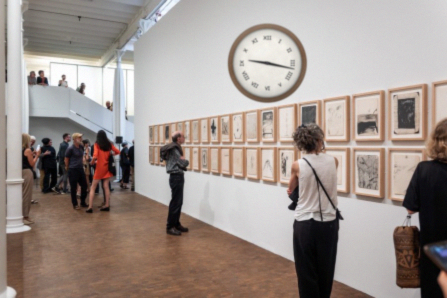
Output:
9.17
